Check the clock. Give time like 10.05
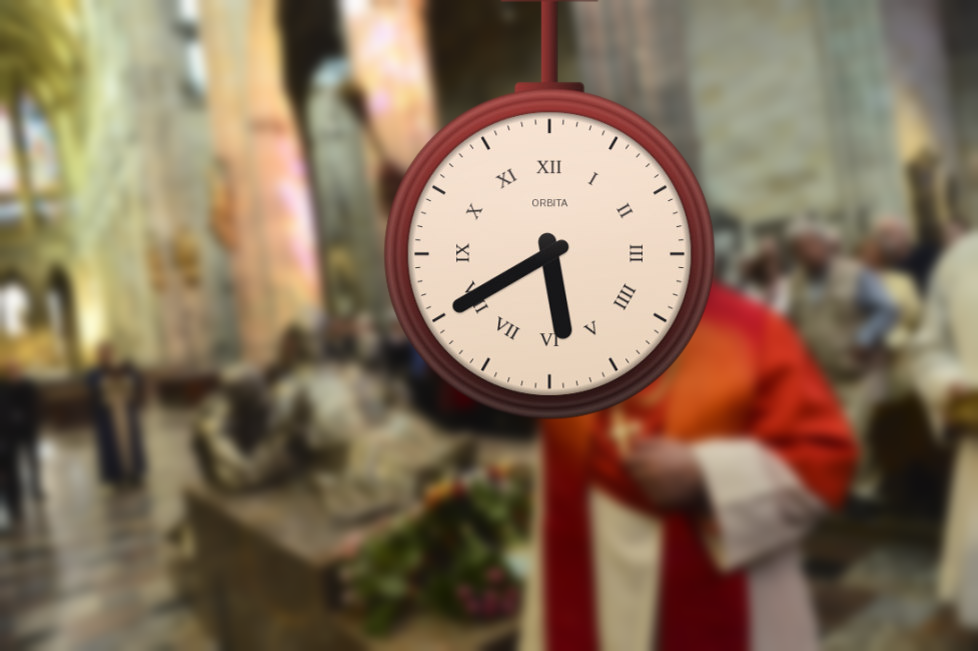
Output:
5.40
